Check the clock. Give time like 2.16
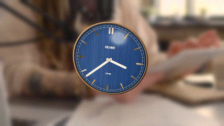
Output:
3.38
